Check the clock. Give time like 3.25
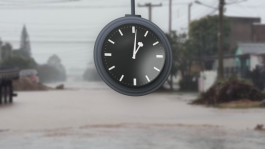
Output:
1.01
